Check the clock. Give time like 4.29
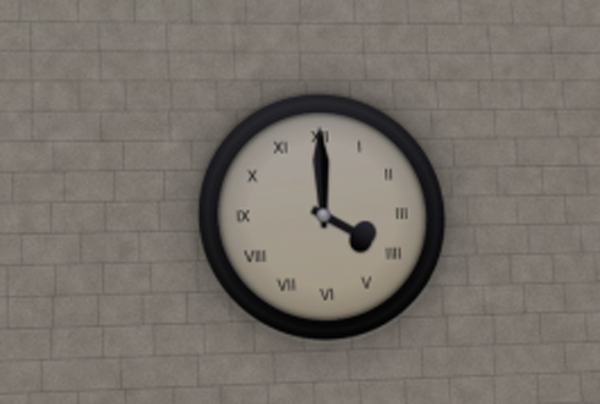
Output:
4.00
